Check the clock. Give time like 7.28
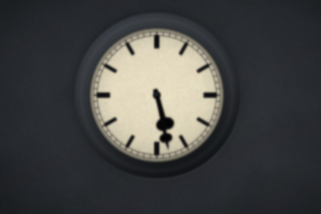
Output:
5.28
